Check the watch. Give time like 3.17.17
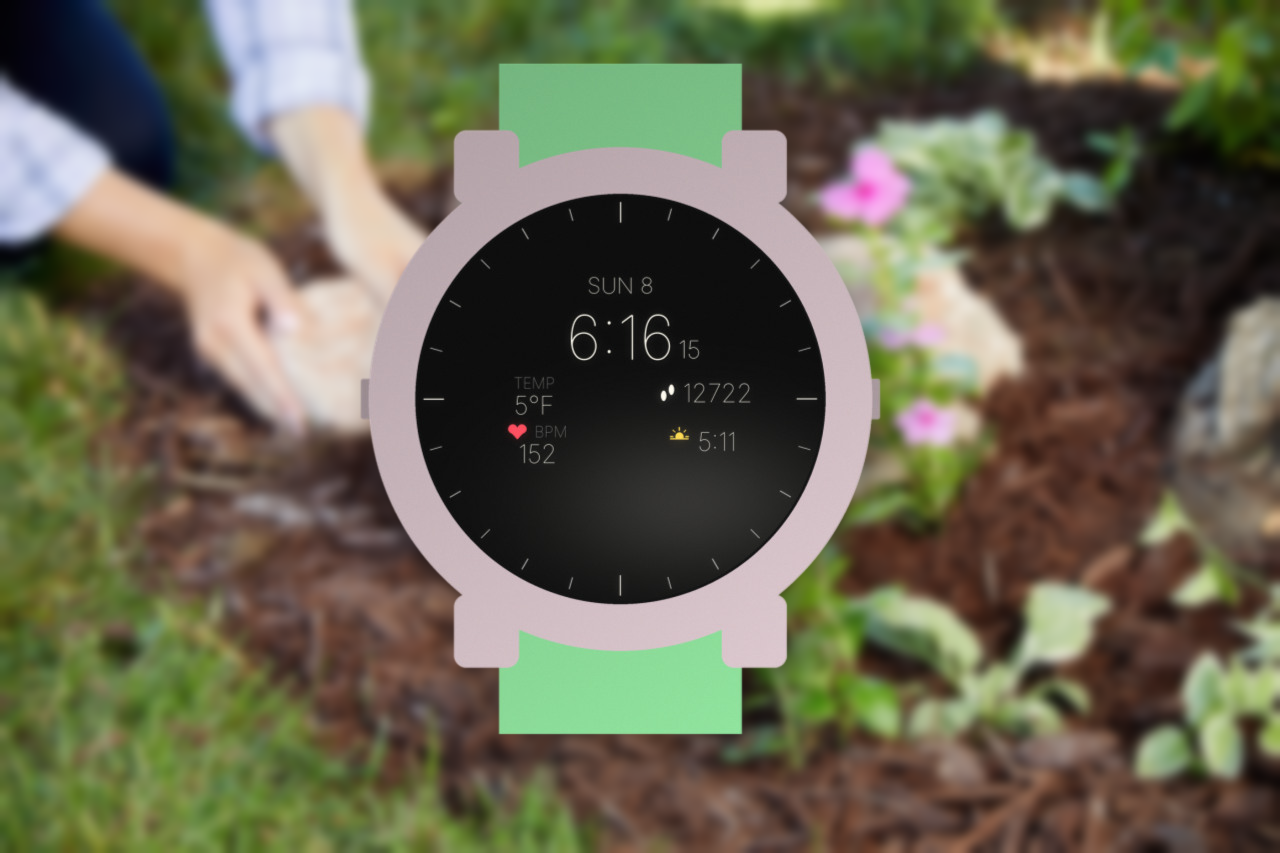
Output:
6.16.15
